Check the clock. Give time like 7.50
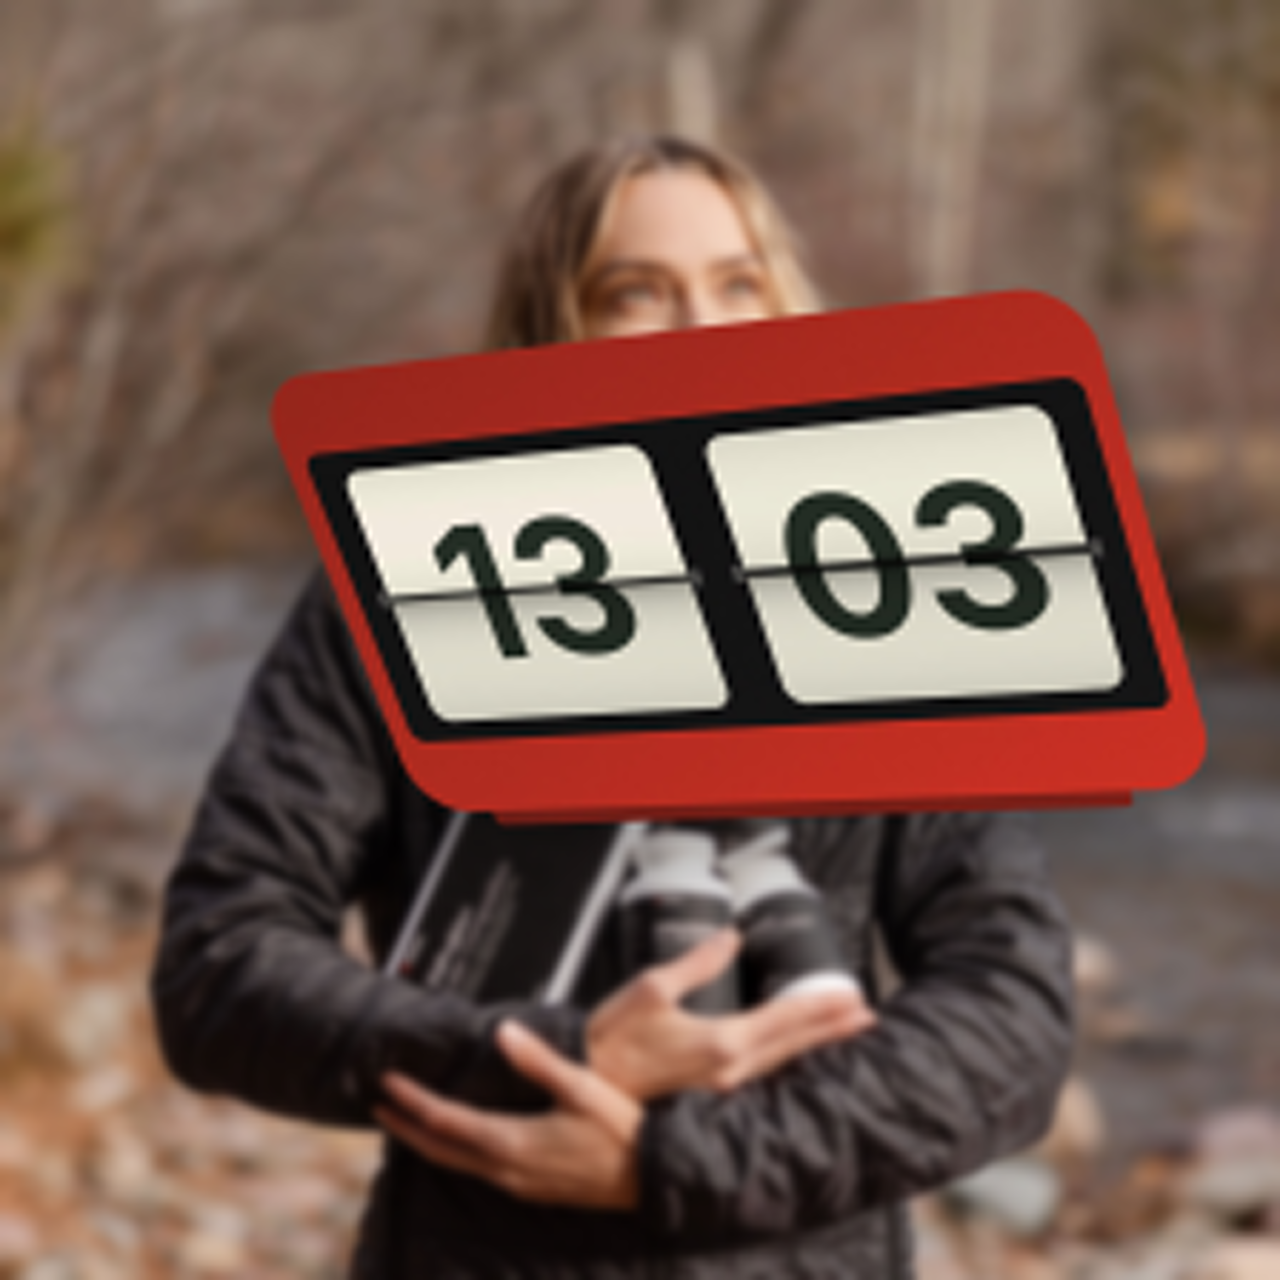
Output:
13.03
